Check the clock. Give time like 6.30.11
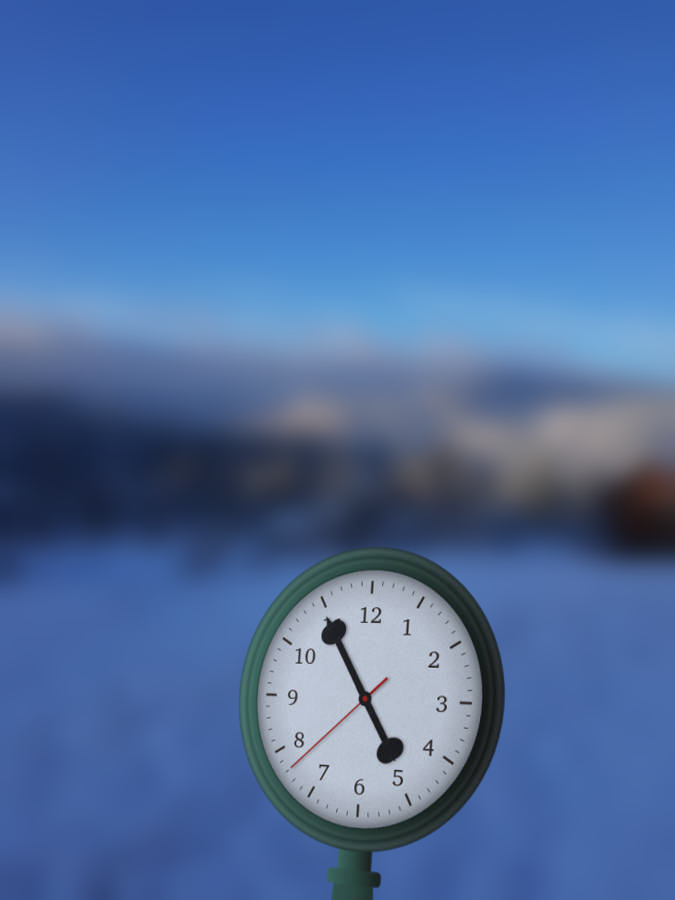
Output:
4.54.38
